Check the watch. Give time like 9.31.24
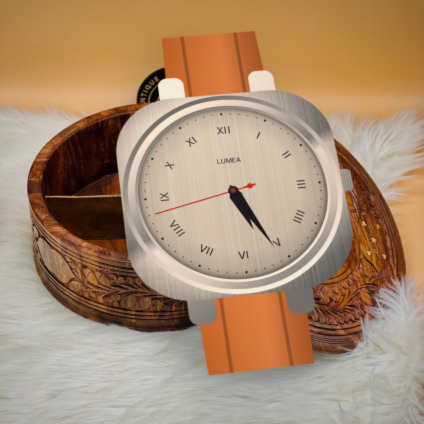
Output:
5.25.43
